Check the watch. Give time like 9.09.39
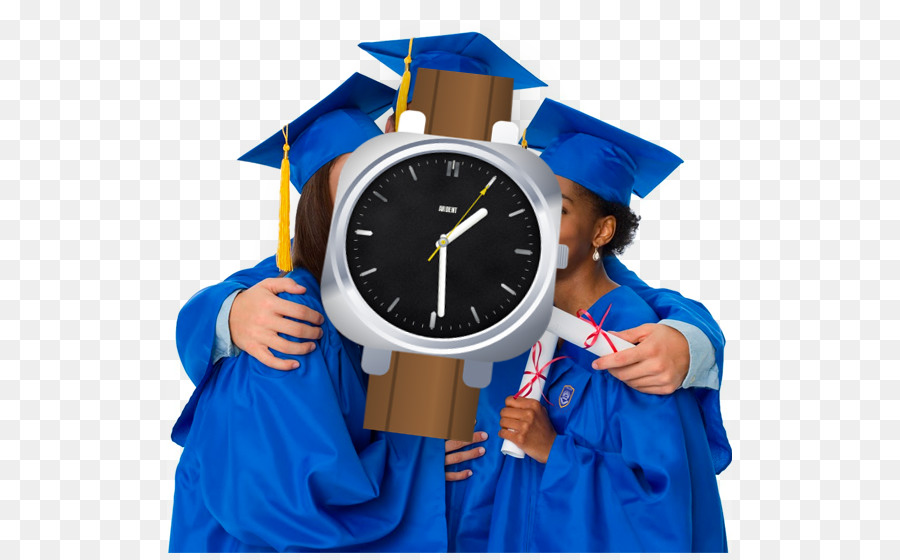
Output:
1.29.05
